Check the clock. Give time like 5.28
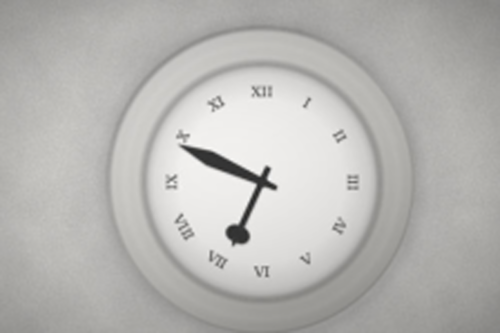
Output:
6.49
